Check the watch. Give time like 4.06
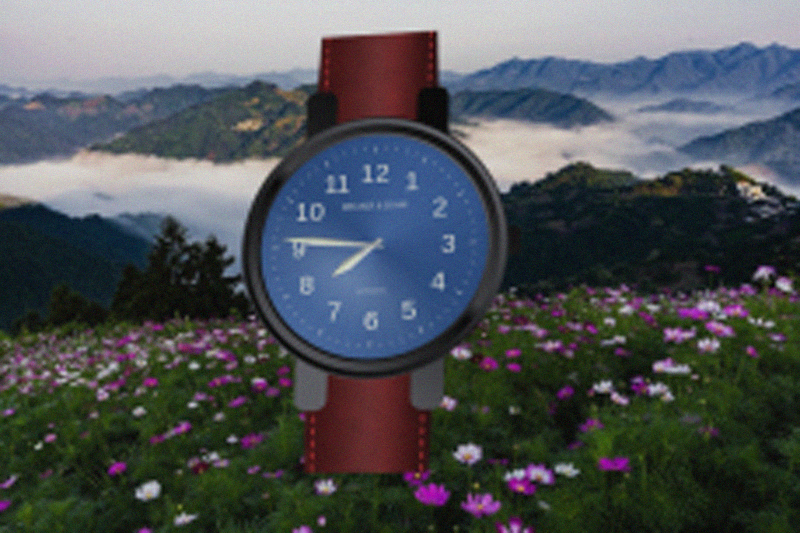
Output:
7.46
